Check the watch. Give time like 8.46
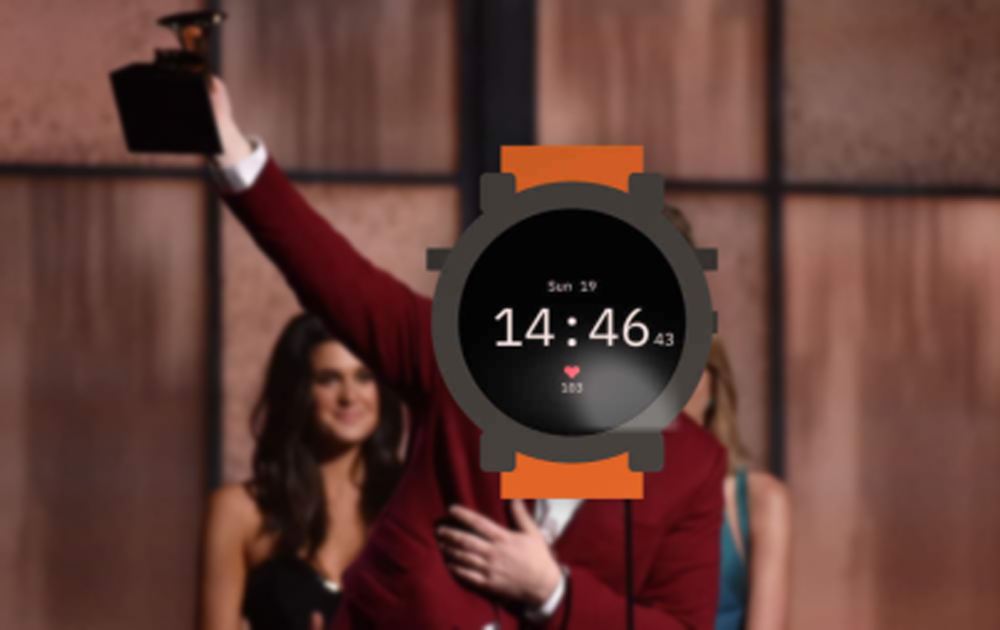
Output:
14.46
